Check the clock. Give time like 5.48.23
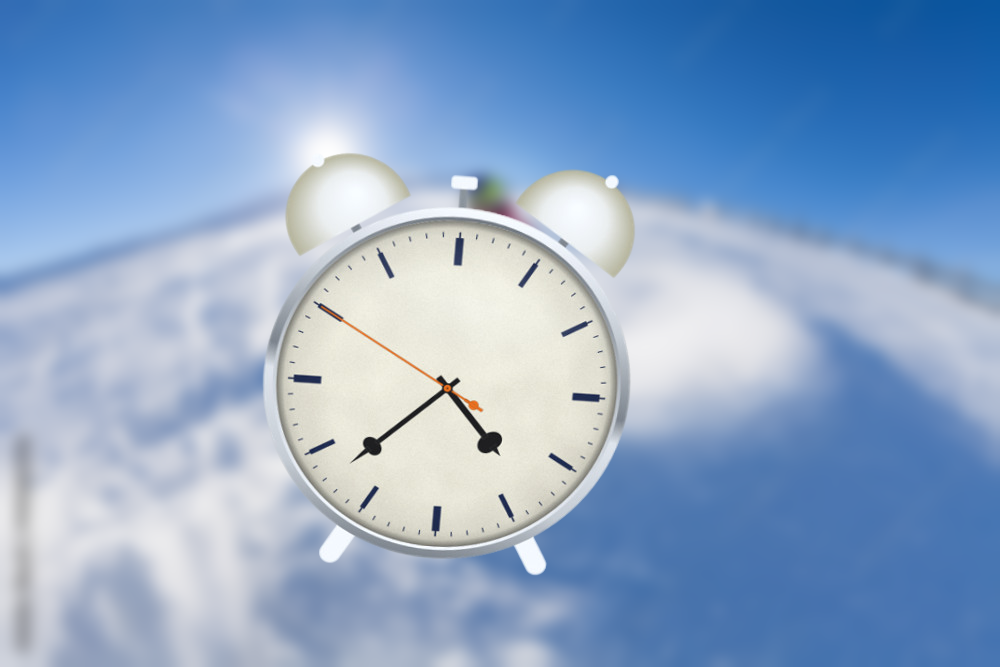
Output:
4.37.50
